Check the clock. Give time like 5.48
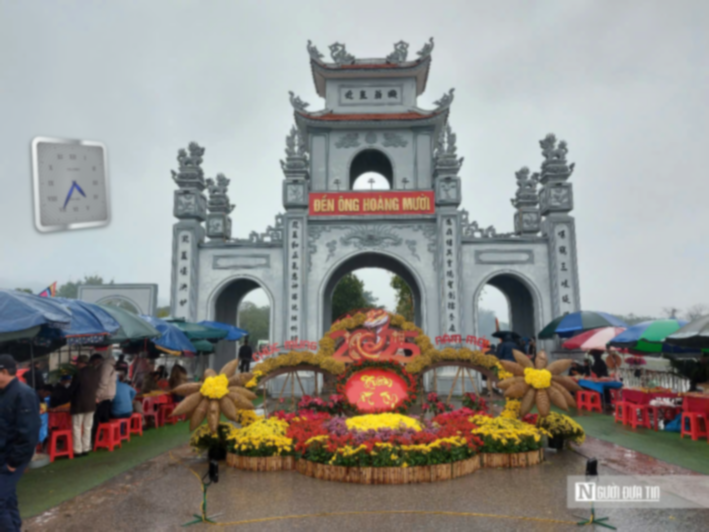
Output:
4.35
